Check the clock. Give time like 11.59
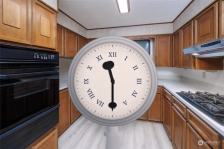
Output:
11.30
